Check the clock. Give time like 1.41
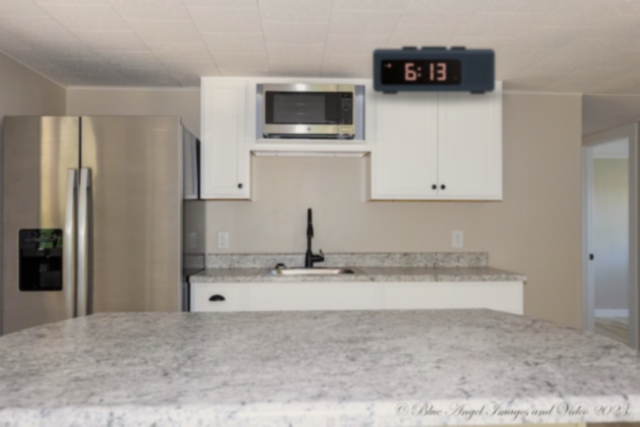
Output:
6.13
